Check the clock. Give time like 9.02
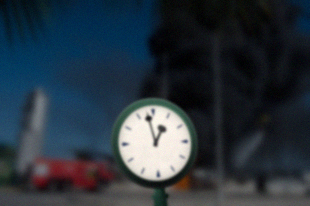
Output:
12.58
